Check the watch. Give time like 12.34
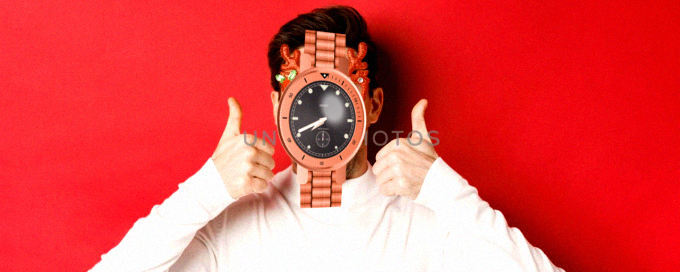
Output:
7.41
